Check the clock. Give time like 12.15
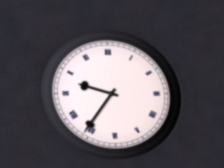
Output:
9.36
